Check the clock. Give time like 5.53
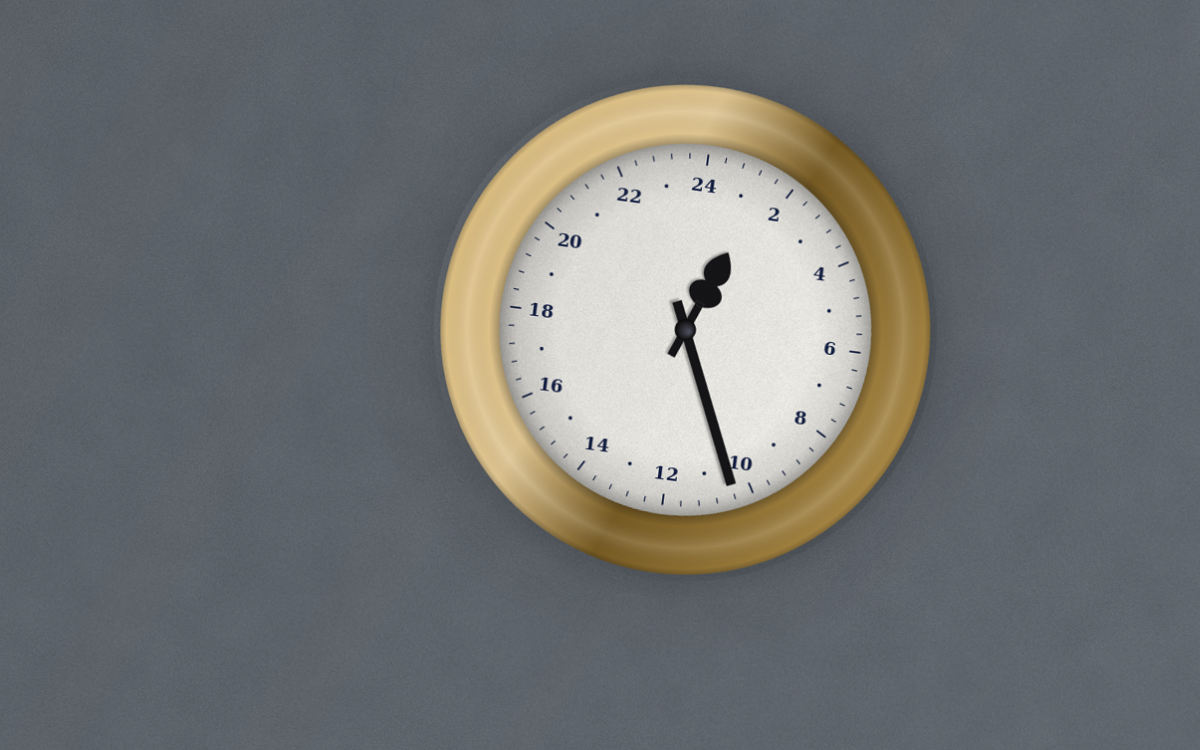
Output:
1.26
